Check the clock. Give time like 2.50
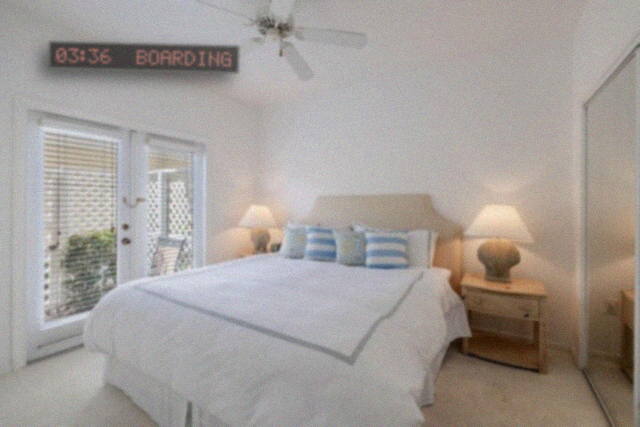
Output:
3.36
